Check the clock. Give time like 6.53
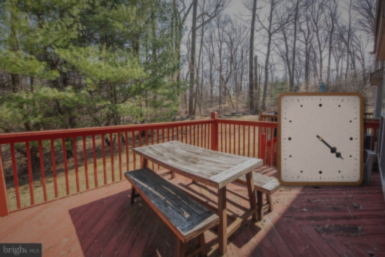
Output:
4.22
